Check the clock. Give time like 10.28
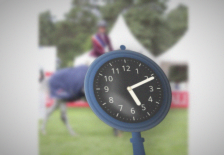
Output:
5.11
